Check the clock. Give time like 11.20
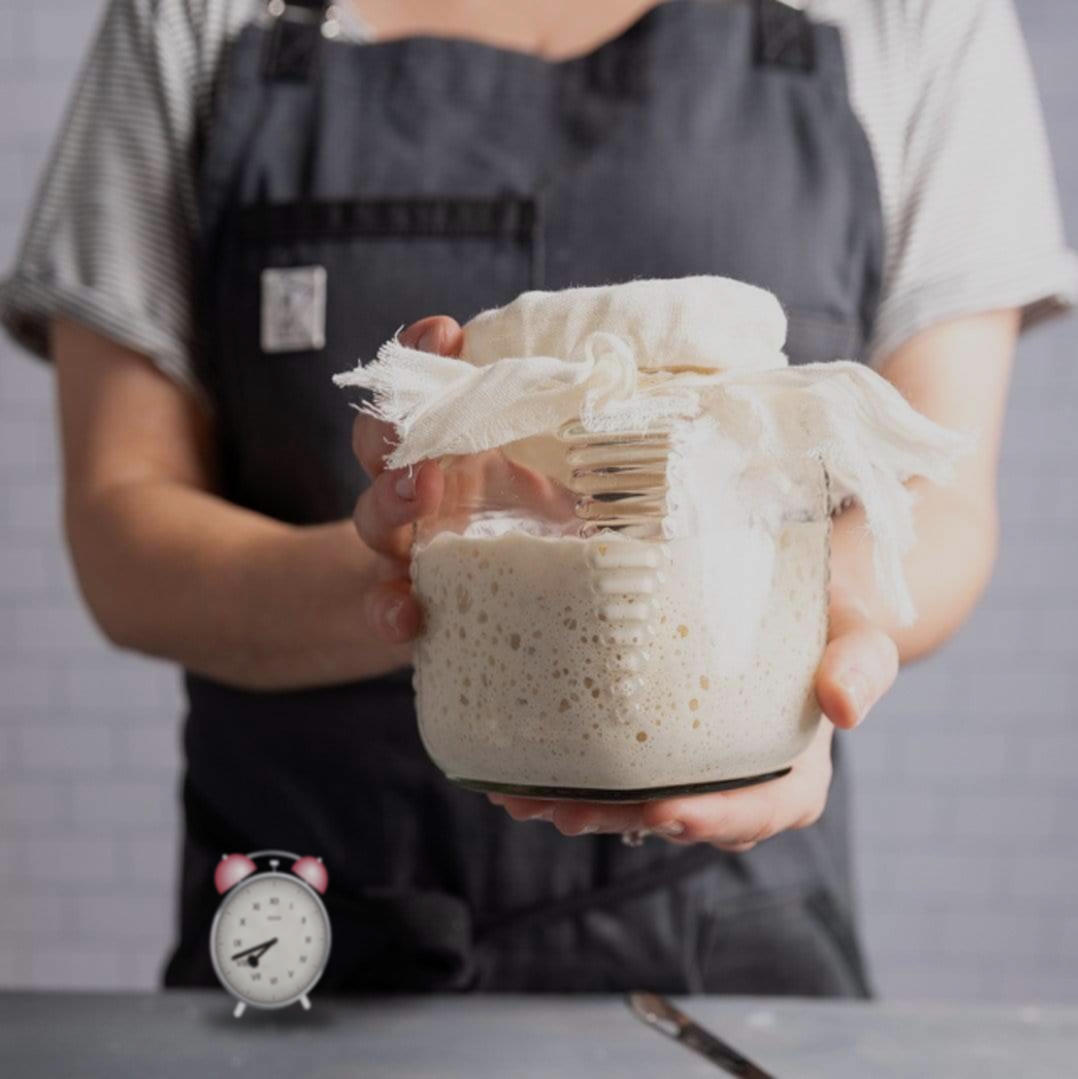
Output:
7.42
